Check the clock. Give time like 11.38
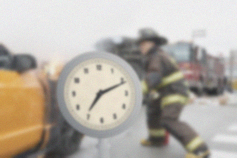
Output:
7.11
